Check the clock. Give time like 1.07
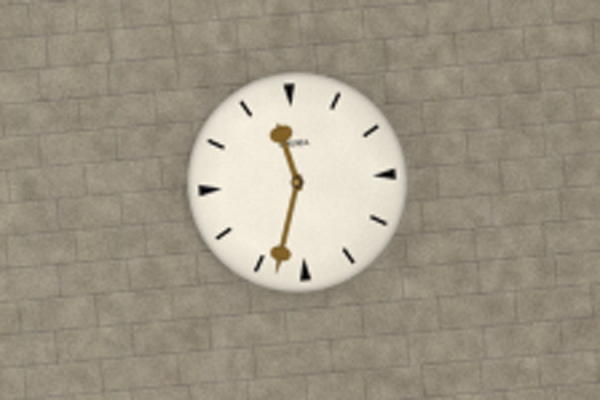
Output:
11.33
